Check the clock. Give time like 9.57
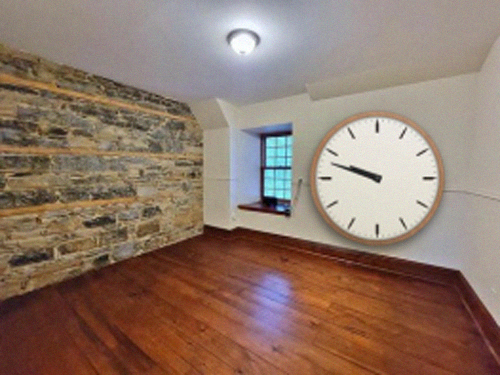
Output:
9.48
